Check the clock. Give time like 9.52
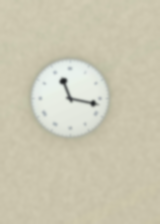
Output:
11.17
